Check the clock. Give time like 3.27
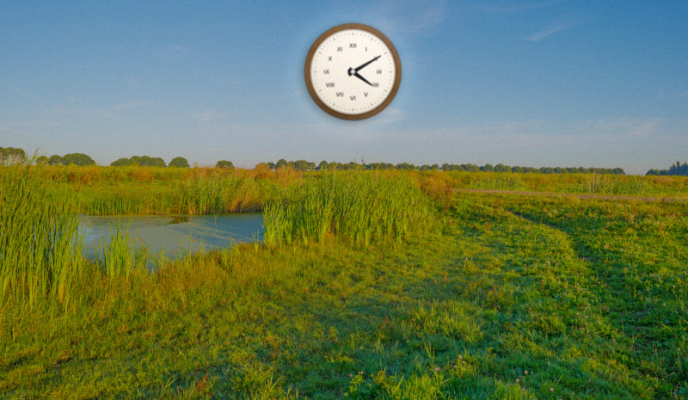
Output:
4.10
